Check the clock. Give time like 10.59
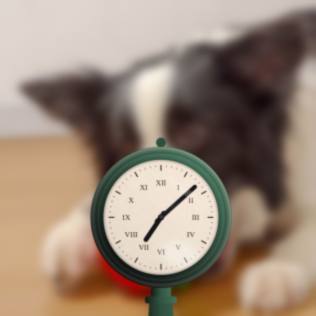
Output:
7.08
